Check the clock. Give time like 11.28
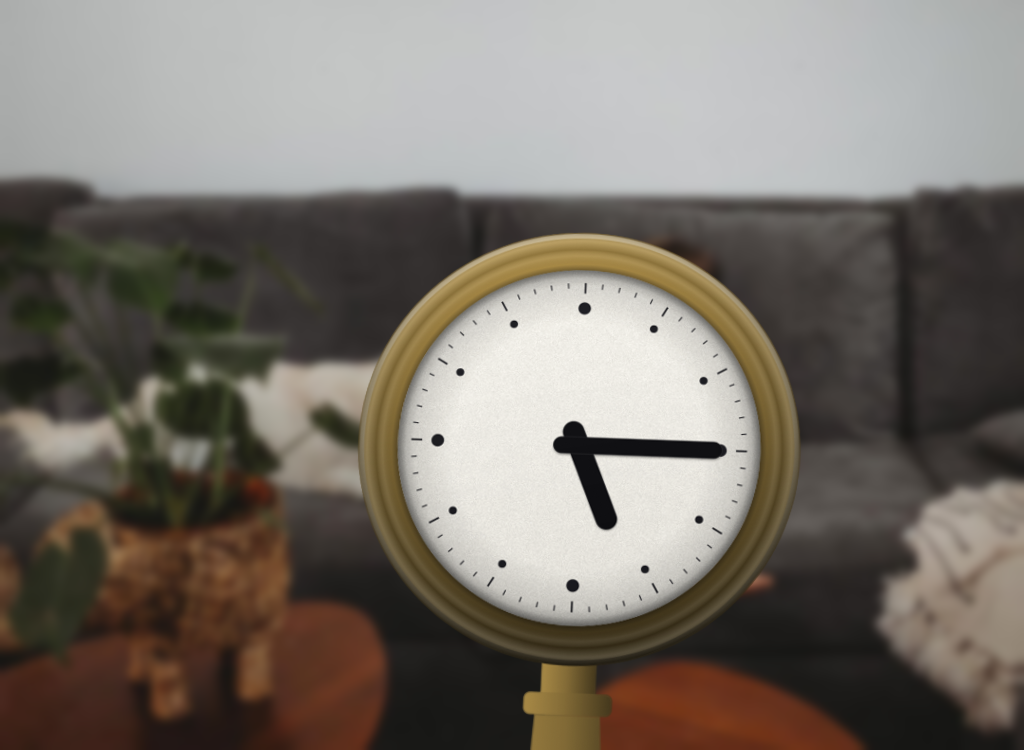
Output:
5.15
